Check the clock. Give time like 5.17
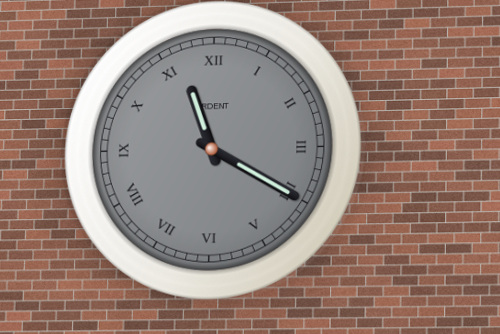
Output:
11.20
